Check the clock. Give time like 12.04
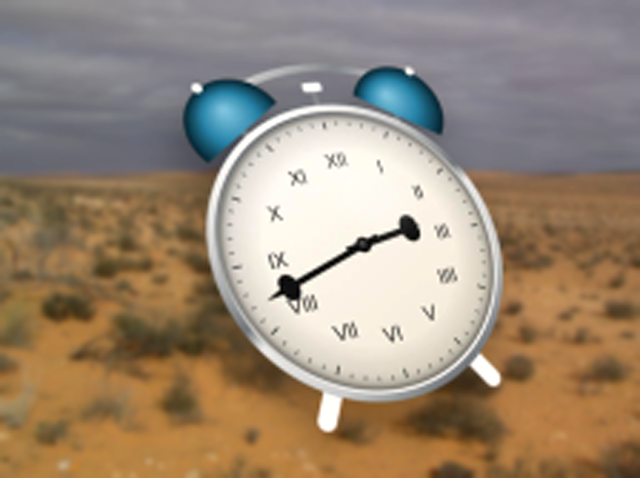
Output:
2.42
